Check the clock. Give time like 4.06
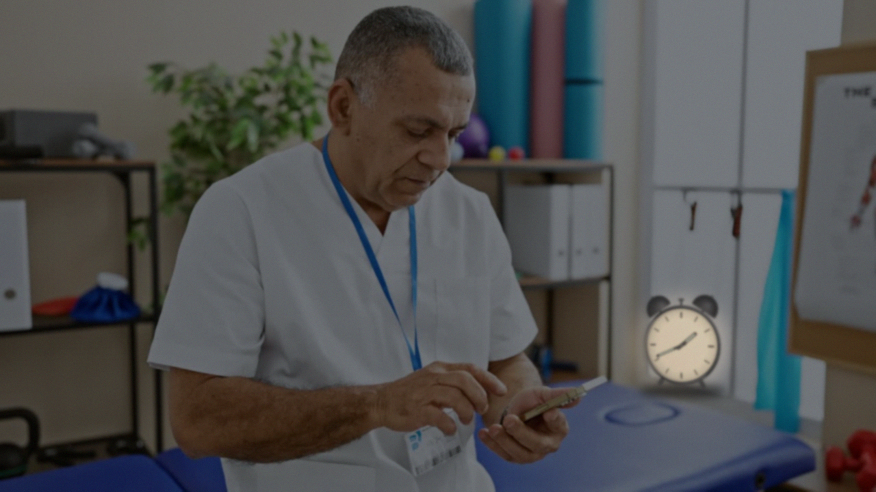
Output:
1.41
